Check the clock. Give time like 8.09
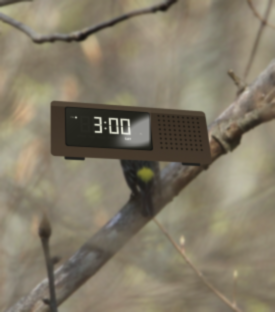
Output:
3.00
